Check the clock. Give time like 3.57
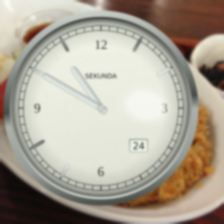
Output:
10.50
